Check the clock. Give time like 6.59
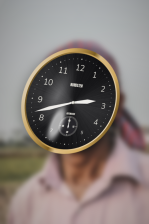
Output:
2.42
